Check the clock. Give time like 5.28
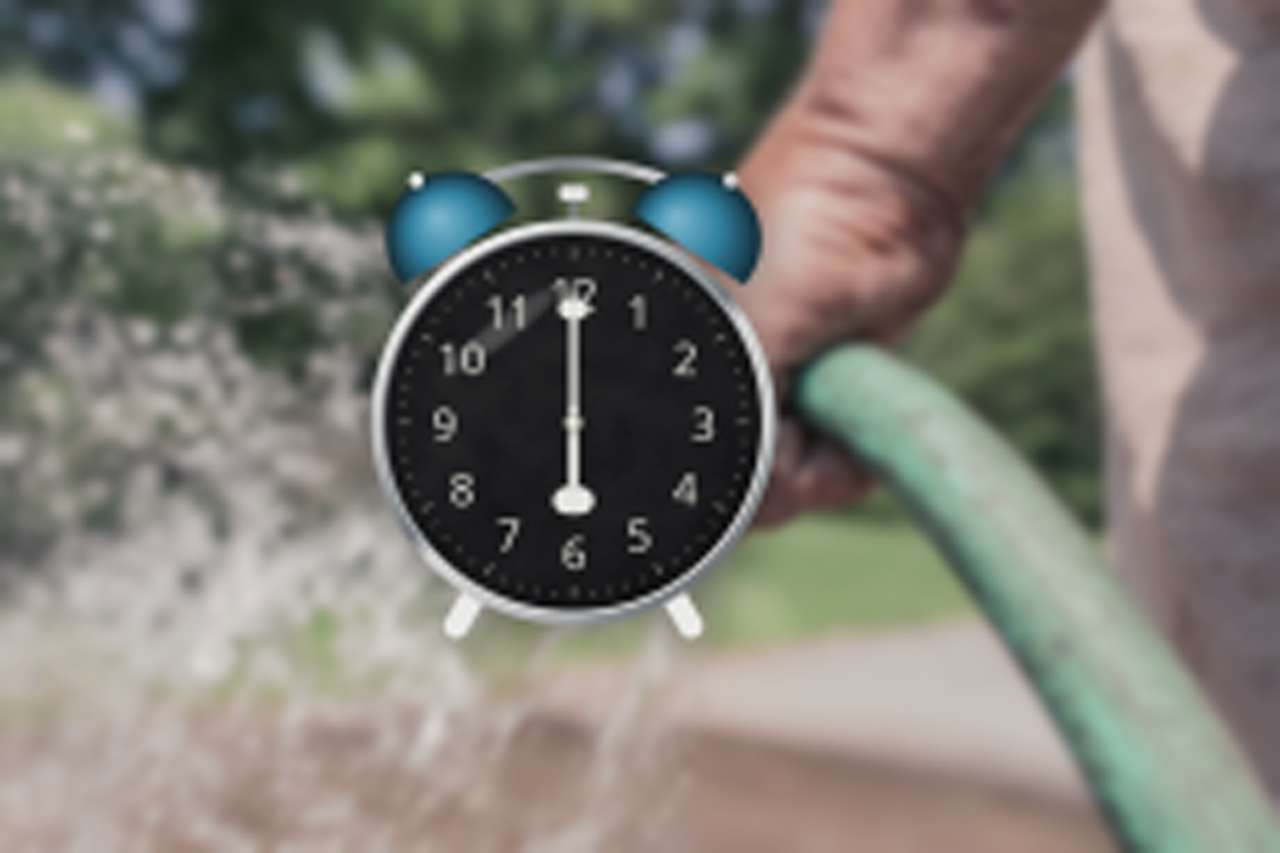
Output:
6.00
